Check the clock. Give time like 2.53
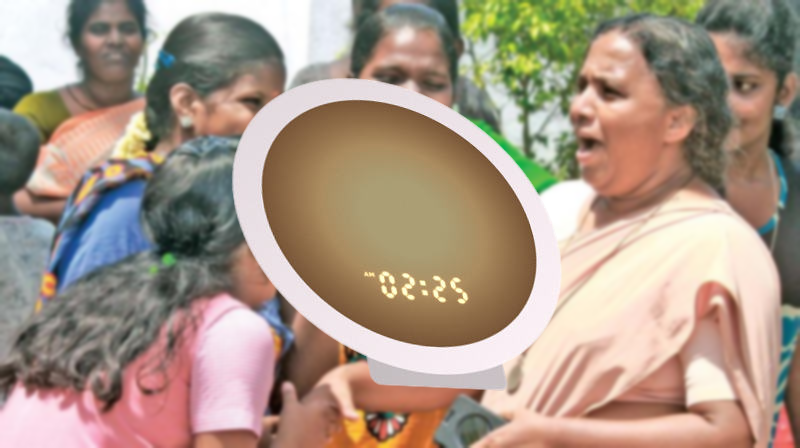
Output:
2.25
